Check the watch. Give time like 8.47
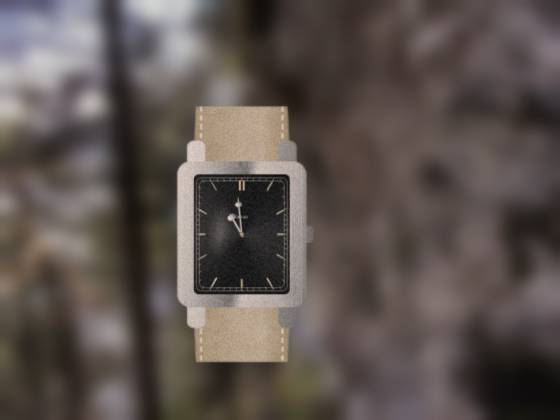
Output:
10.59
